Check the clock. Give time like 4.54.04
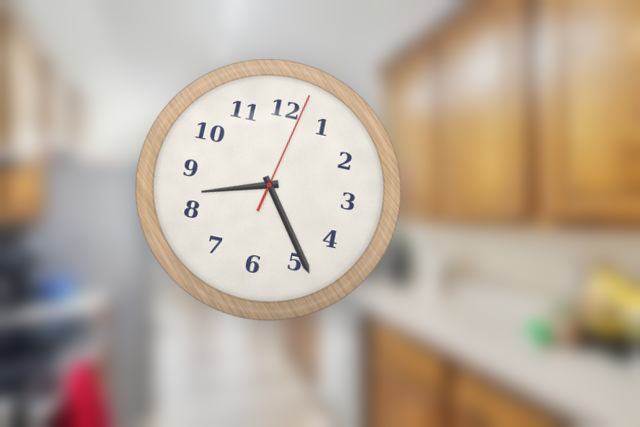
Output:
8.24.02
